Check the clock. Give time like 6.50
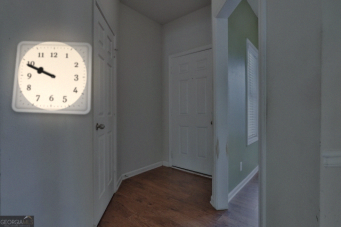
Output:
9.49
